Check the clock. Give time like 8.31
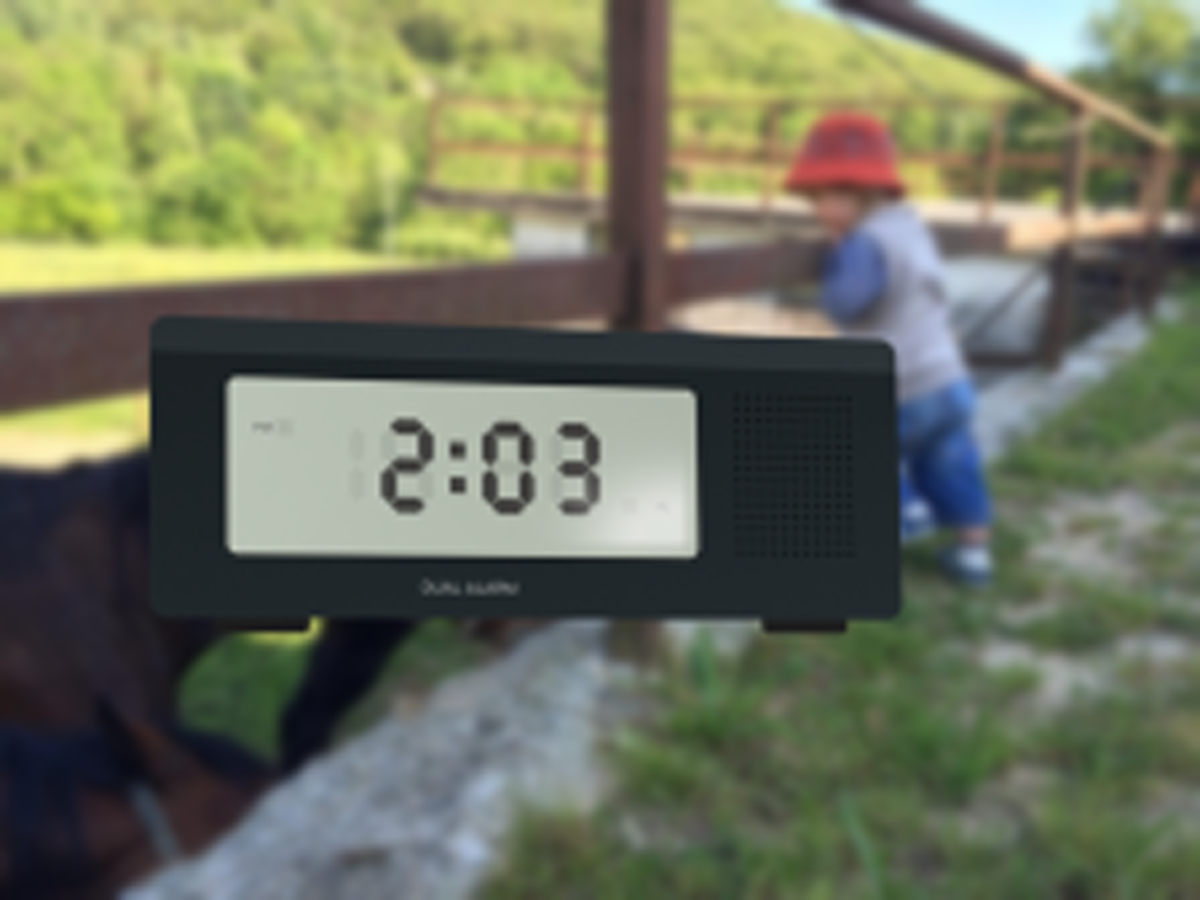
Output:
2.03
